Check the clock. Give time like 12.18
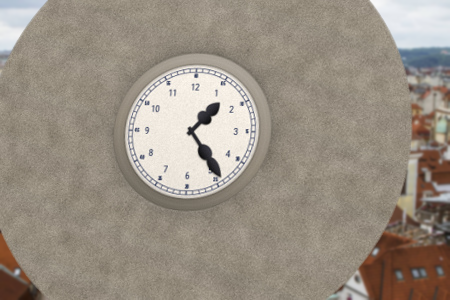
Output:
1.24
